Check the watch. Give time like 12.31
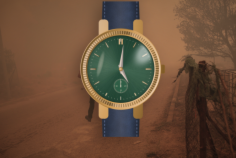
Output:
5.01
